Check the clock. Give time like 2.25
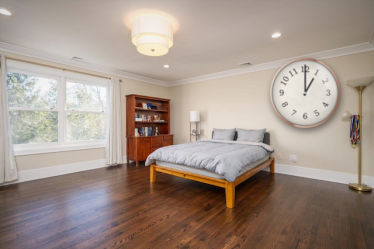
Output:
1.00
